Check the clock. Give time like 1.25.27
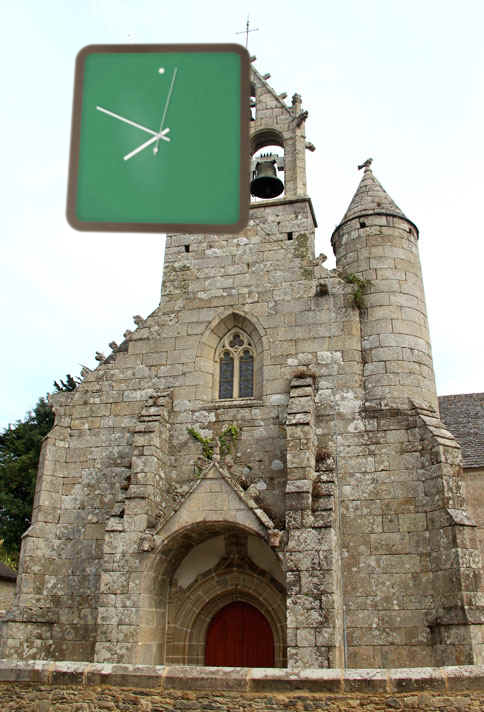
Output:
7.49.02
